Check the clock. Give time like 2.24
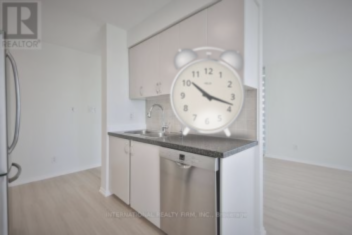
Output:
10.18
